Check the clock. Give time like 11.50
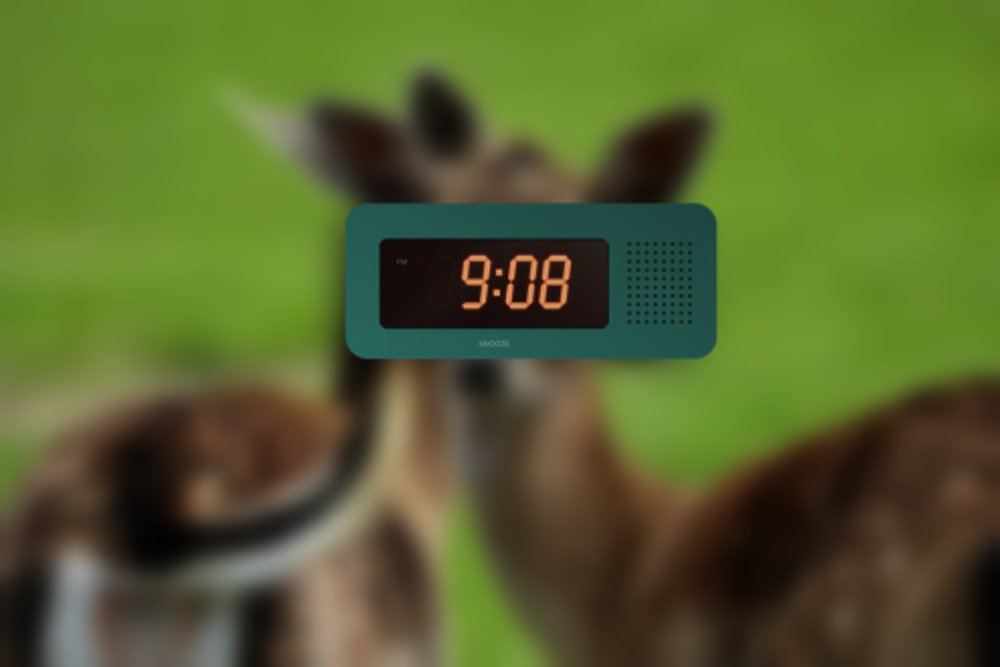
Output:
9.08
